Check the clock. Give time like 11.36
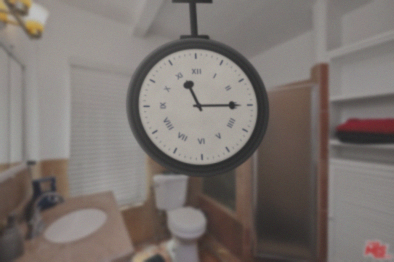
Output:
11.15
